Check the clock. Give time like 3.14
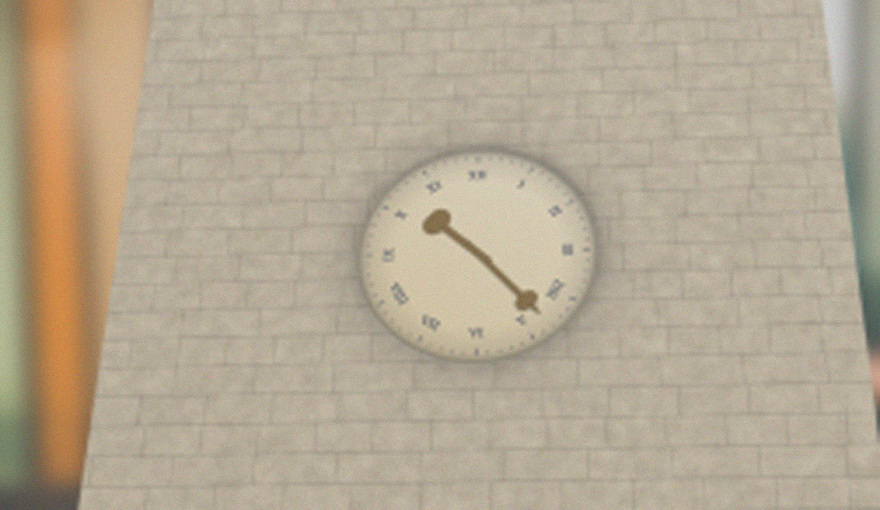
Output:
10.23
